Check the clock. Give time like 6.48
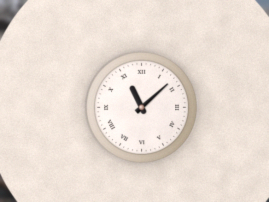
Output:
11.08
